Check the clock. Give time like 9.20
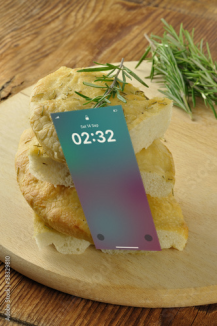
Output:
2.32
